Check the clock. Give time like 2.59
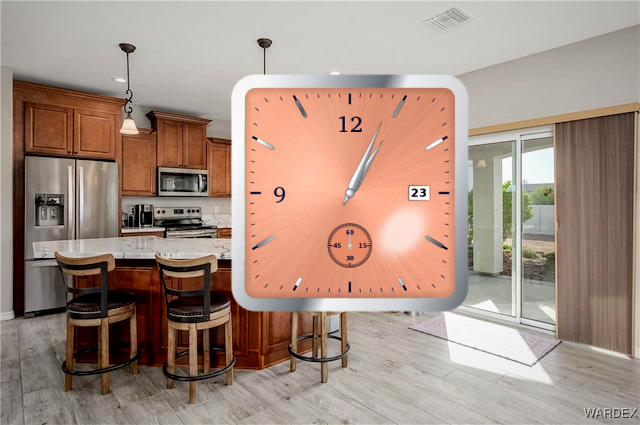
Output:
1.04
